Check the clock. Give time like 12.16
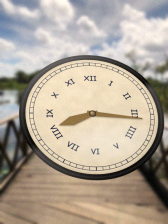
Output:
8.16
